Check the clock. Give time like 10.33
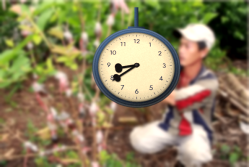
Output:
8.39
